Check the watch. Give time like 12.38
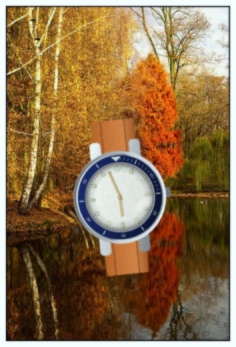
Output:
5.57
